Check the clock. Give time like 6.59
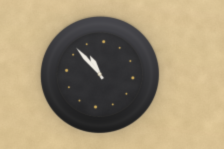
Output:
10.52
